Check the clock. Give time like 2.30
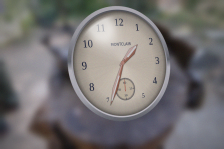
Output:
1.34
